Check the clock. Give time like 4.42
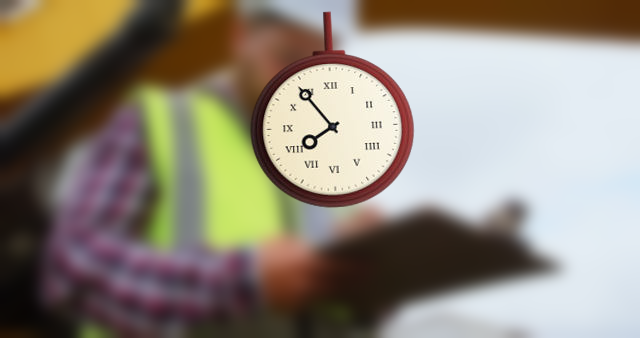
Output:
7.54
